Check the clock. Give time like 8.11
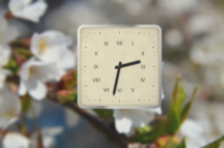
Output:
2.32
